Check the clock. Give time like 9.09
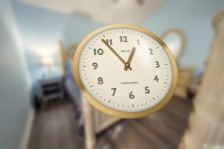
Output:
12.54
